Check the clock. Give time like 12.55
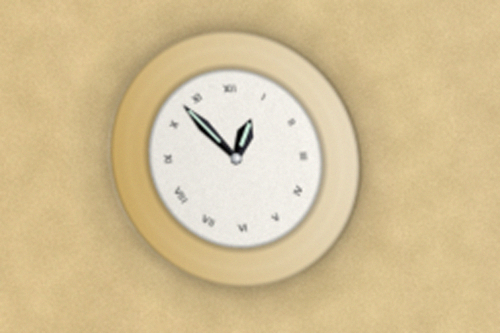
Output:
12.53
